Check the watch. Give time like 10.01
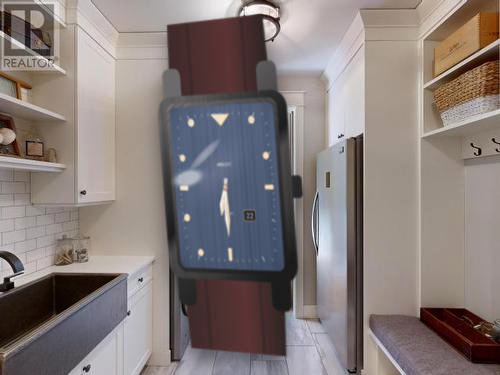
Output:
6.30
